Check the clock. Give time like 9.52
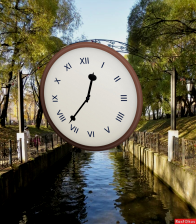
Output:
12.37
